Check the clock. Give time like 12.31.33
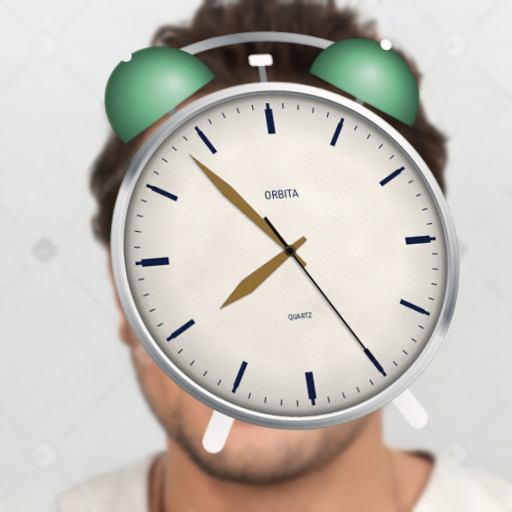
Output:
7.53.25
